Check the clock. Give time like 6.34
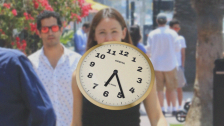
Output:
6.24
